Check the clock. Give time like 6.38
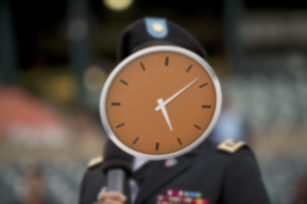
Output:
5.08
